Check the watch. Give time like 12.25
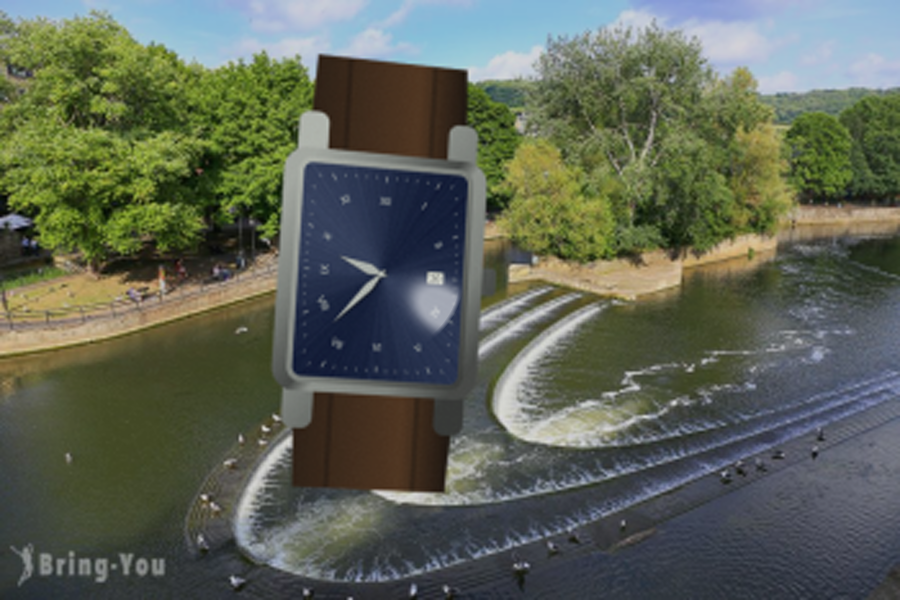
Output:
9.37
